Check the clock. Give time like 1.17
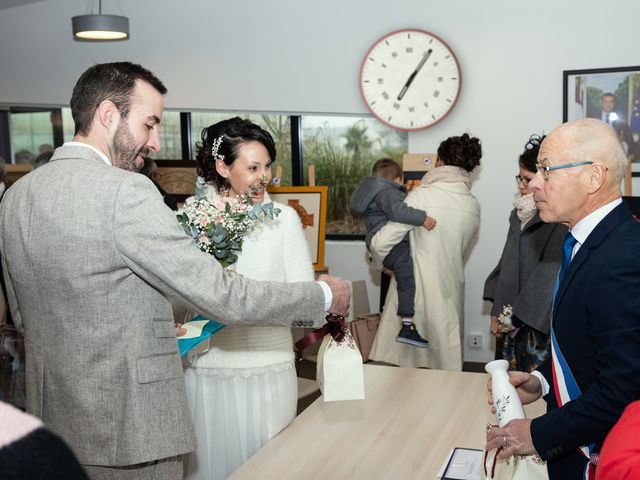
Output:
7.06
